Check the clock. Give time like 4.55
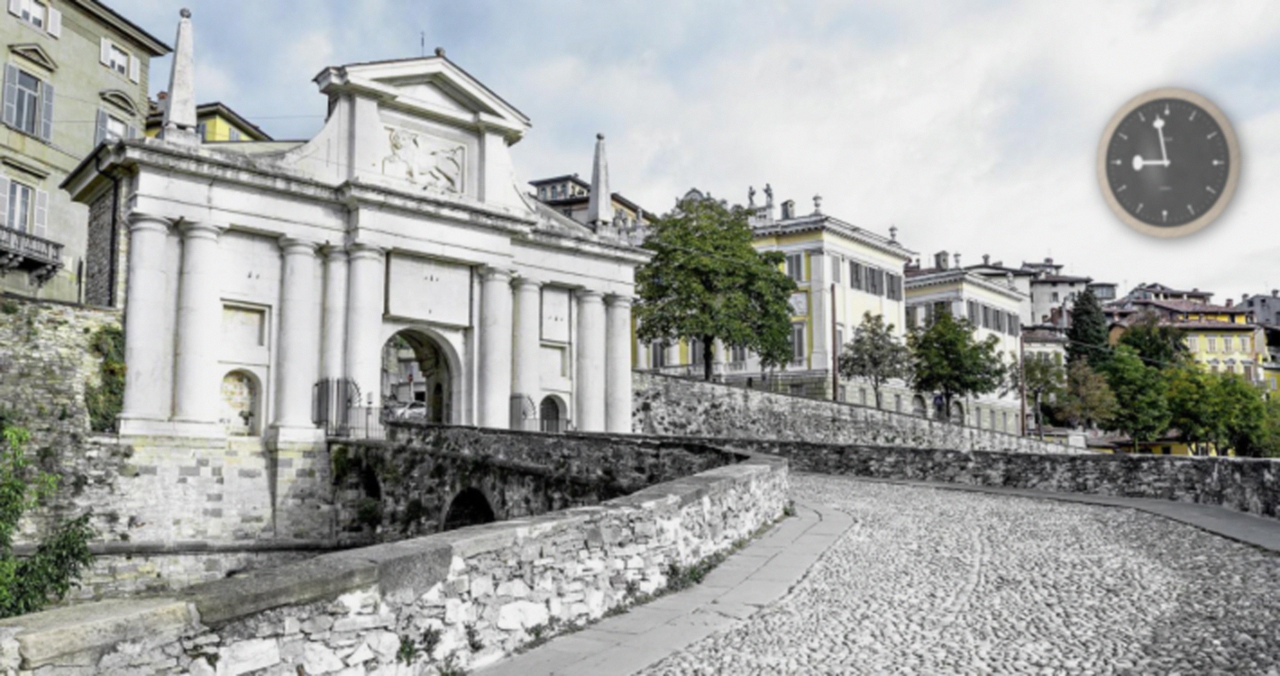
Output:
8.58
